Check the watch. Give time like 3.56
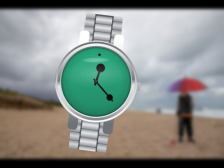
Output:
12.22
